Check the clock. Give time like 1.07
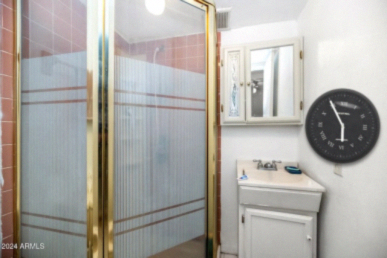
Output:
5.55
